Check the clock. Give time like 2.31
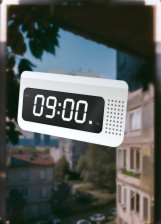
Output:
9.00
